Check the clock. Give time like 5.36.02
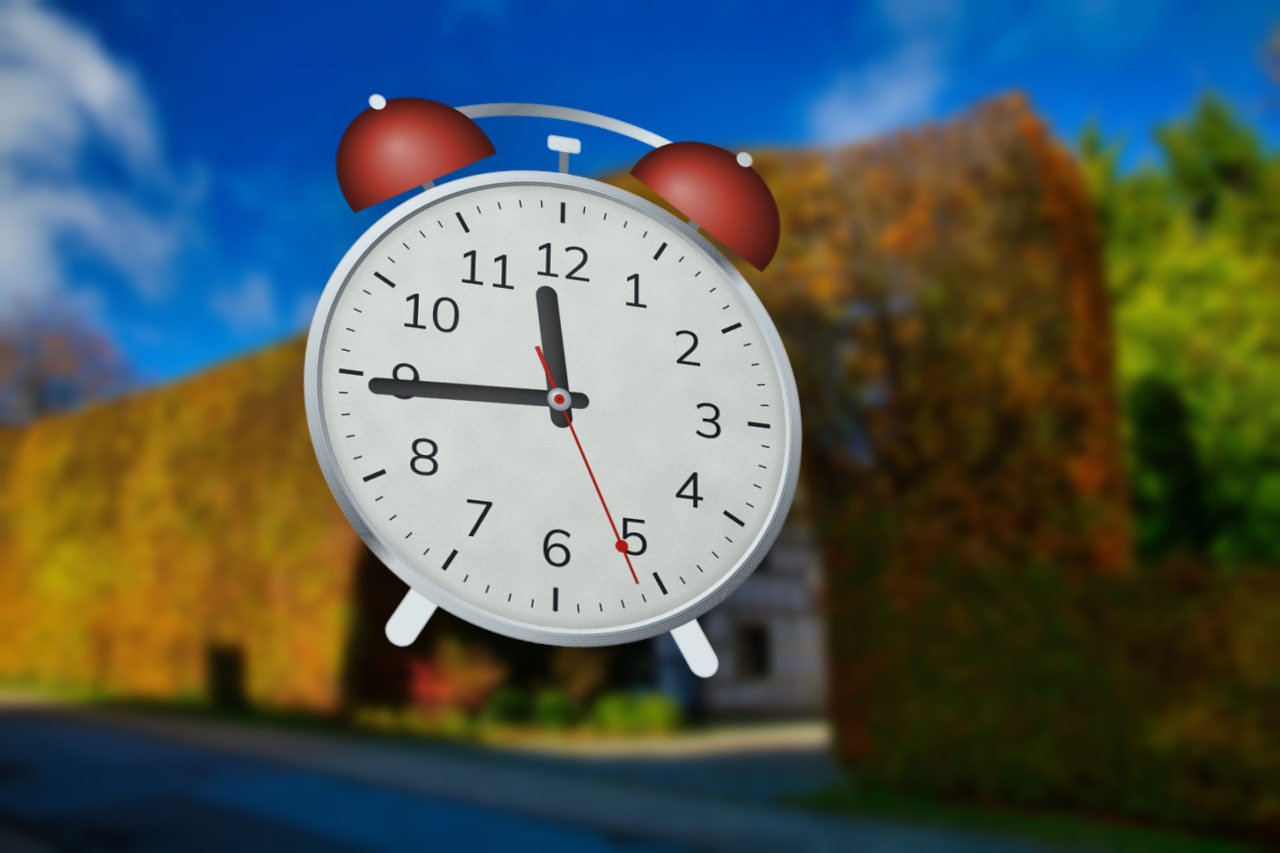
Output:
11.44.26
